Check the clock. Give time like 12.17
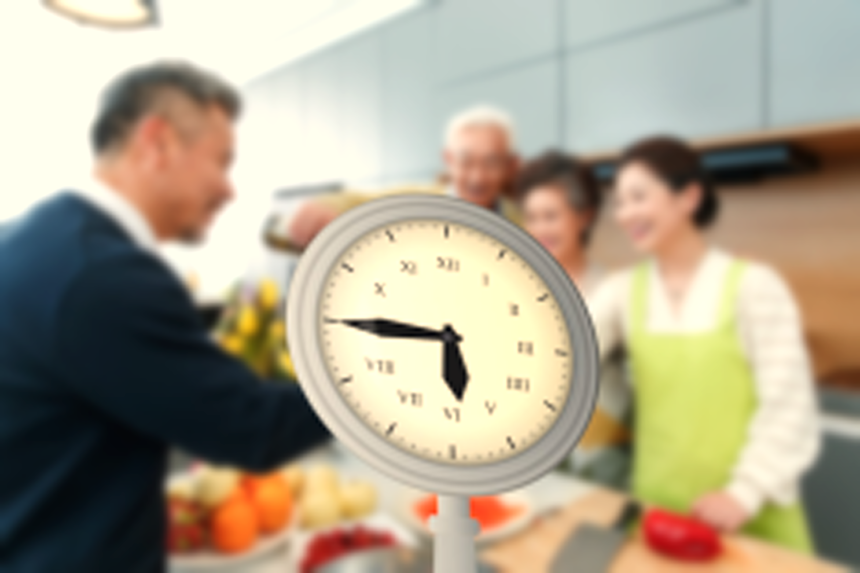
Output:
5.45
